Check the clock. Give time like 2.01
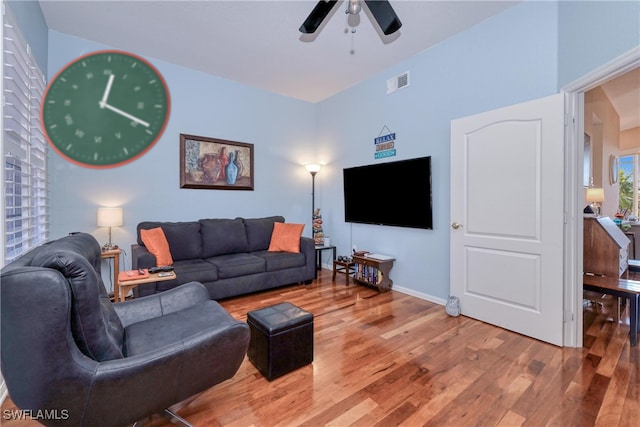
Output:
12.19
